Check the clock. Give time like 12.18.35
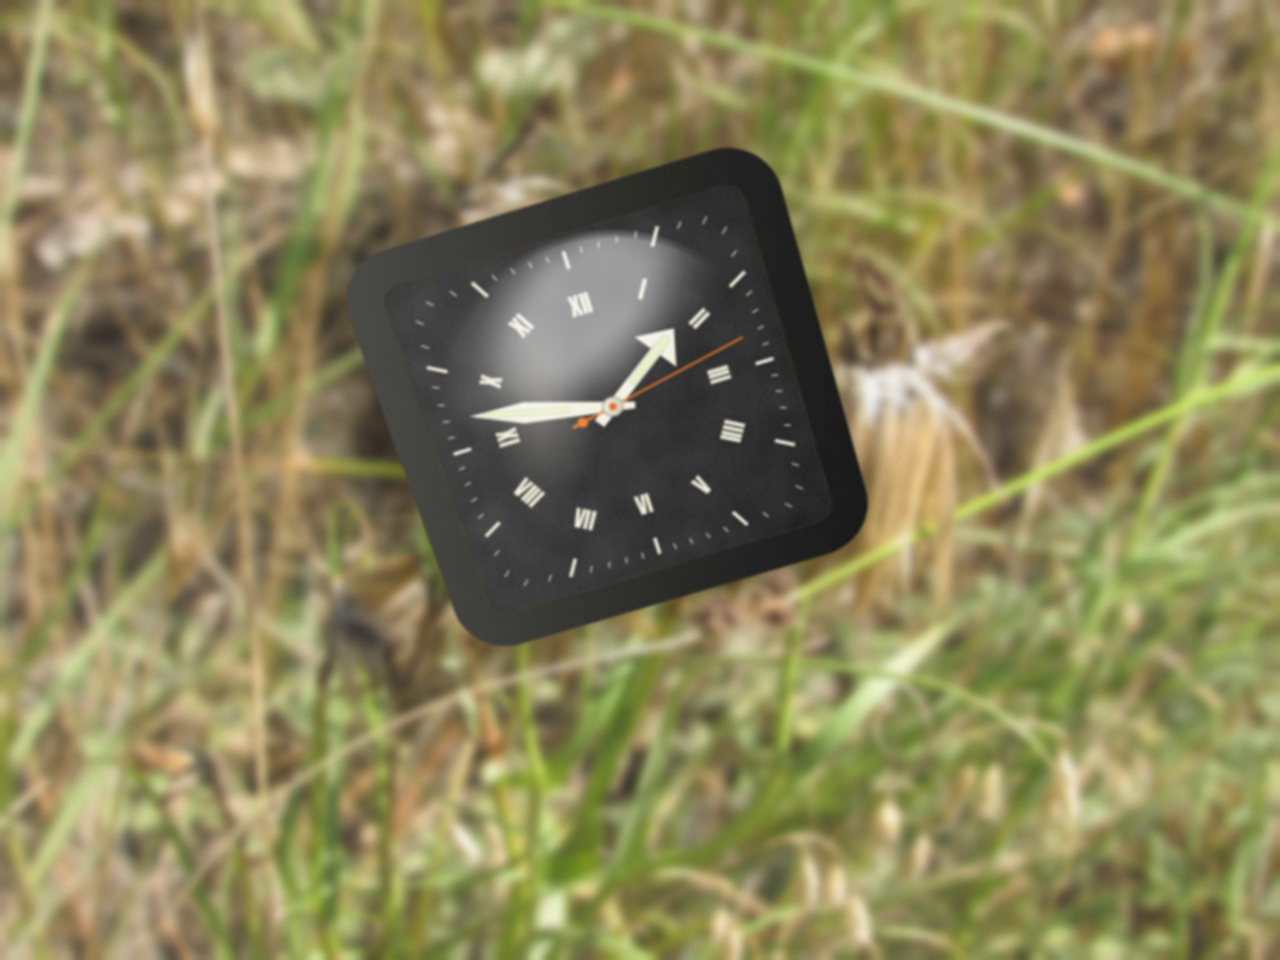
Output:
1.47.13
